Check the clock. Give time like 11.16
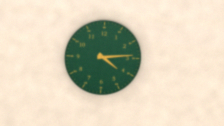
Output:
4.14
